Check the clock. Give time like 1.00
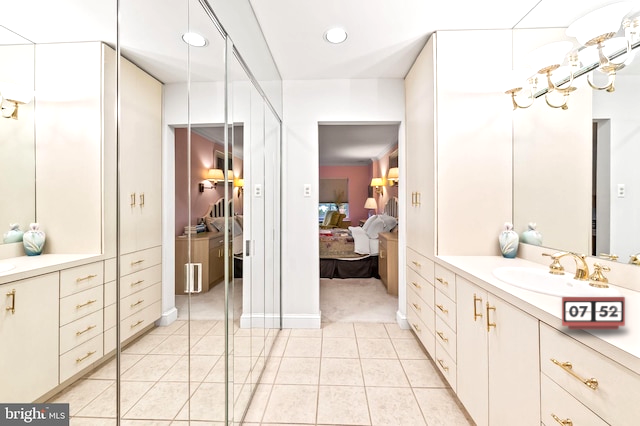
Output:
7.52
